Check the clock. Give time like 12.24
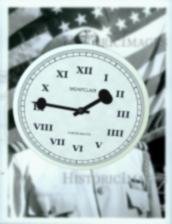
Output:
1.46
